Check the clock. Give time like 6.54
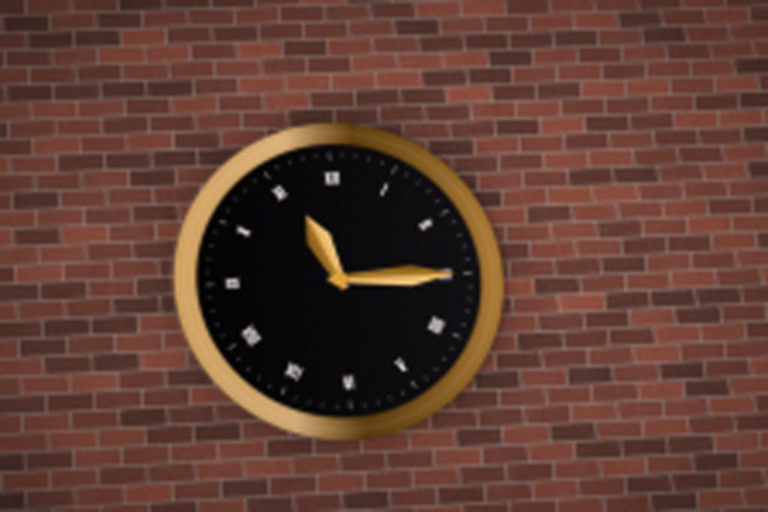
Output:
11.15
